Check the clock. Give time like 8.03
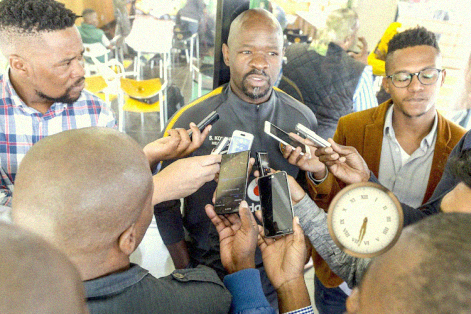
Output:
6.33
